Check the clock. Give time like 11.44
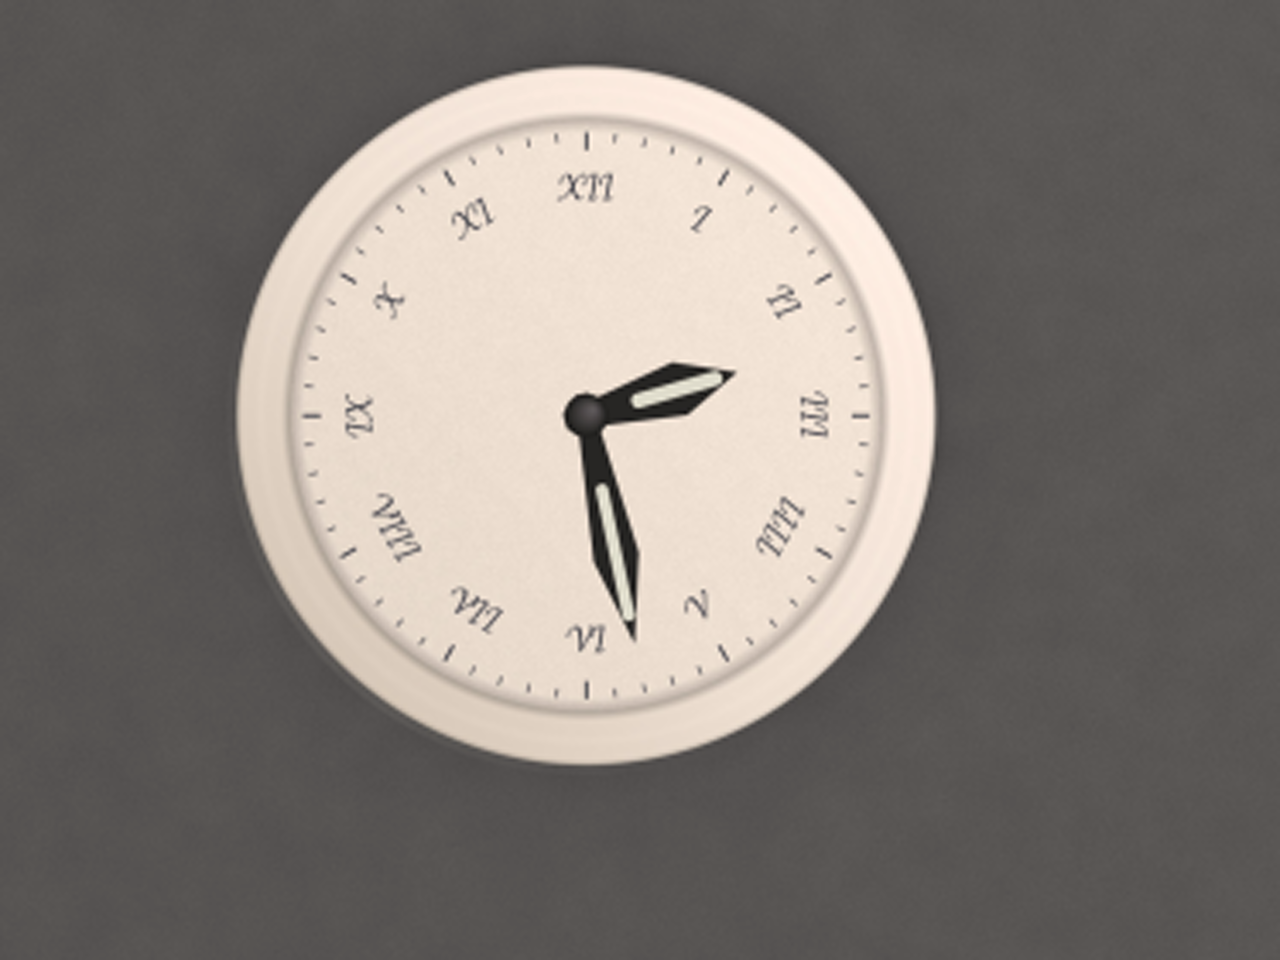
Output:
2.28
